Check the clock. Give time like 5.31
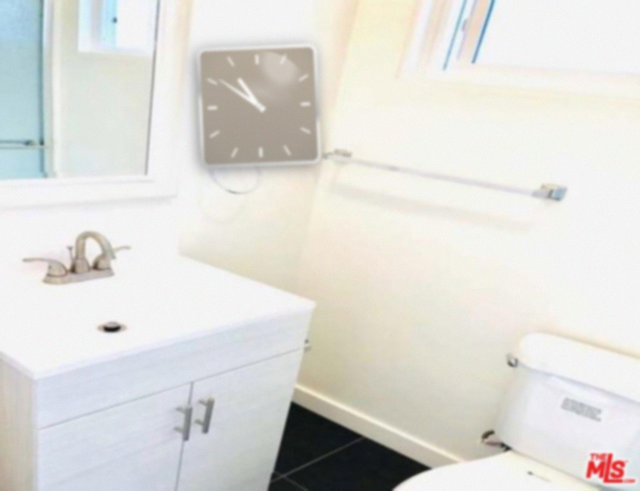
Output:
10.51
